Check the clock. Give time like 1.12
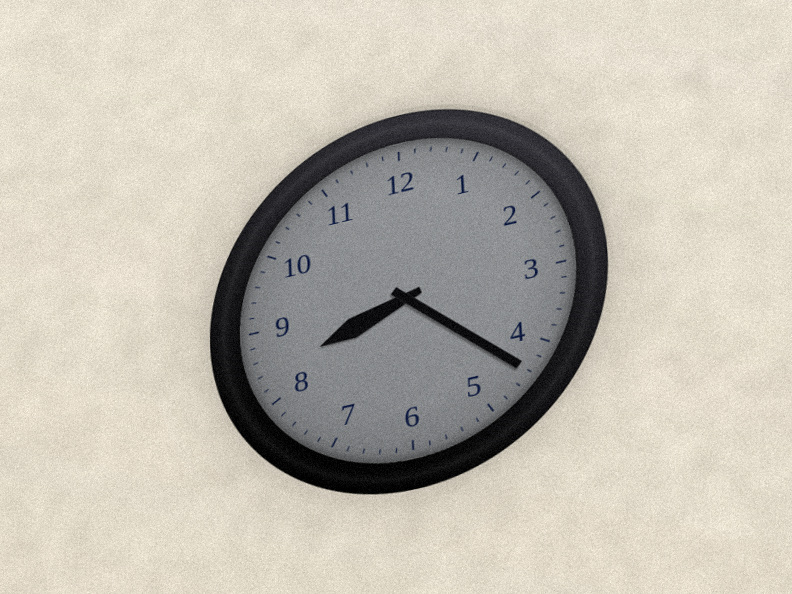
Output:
8.22
